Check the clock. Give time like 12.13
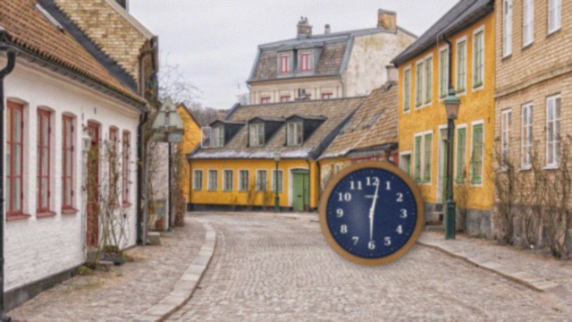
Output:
6.02
